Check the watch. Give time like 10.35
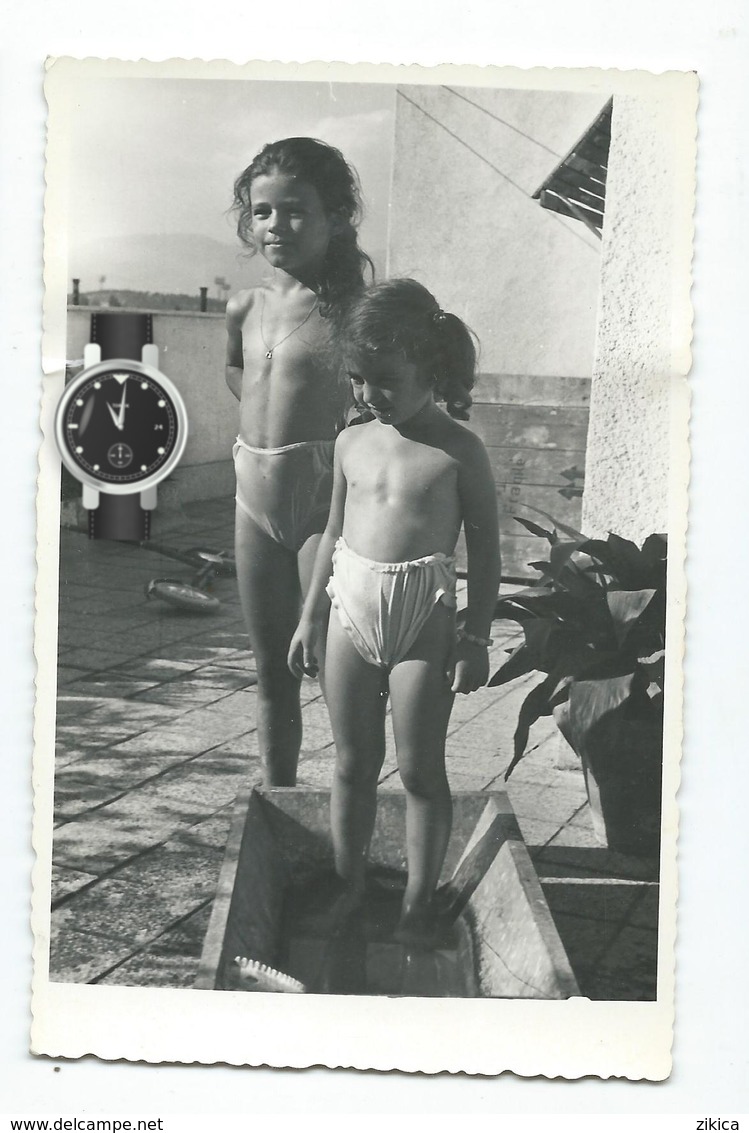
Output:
11.01
